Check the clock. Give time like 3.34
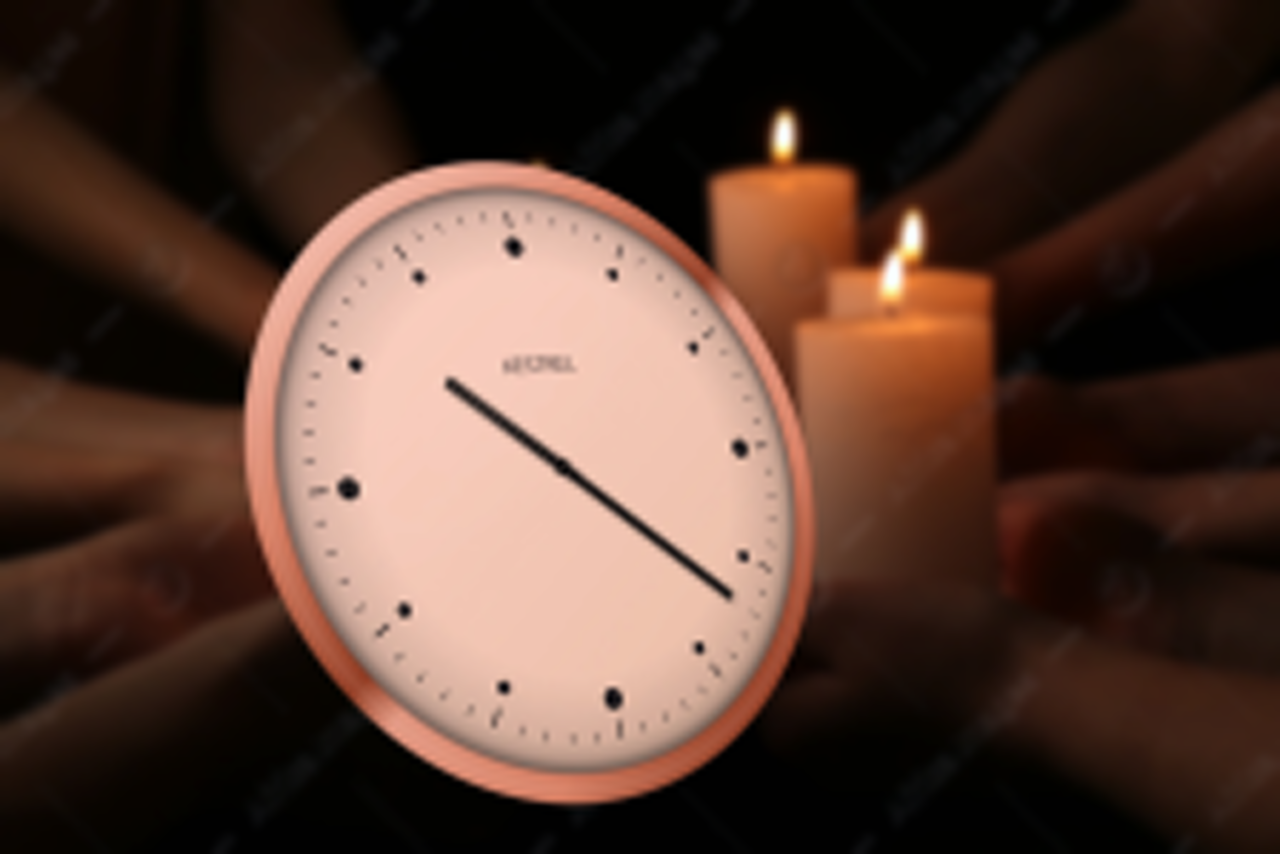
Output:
10.22
